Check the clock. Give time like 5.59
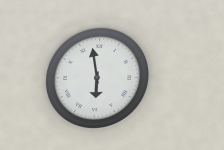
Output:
5.58
